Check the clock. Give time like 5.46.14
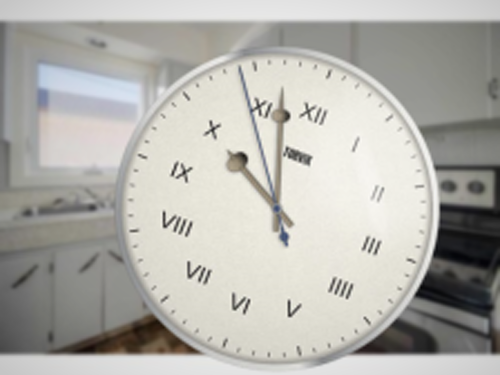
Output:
9.56.54
